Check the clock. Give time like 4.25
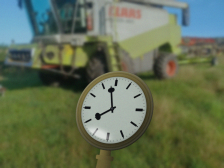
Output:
7.58
